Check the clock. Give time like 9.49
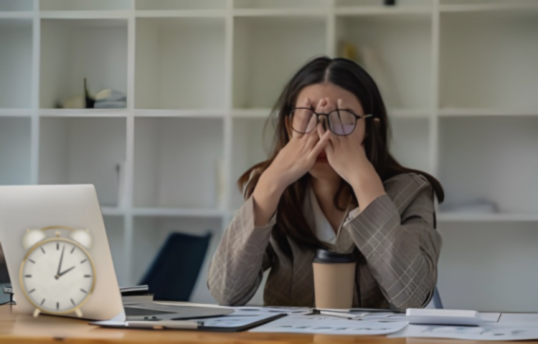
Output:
2.02
